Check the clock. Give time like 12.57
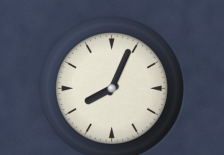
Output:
8.04
